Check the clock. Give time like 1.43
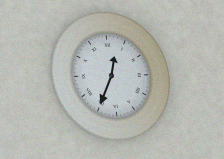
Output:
12.35
